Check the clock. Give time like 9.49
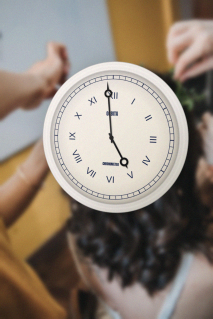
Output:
4.59
